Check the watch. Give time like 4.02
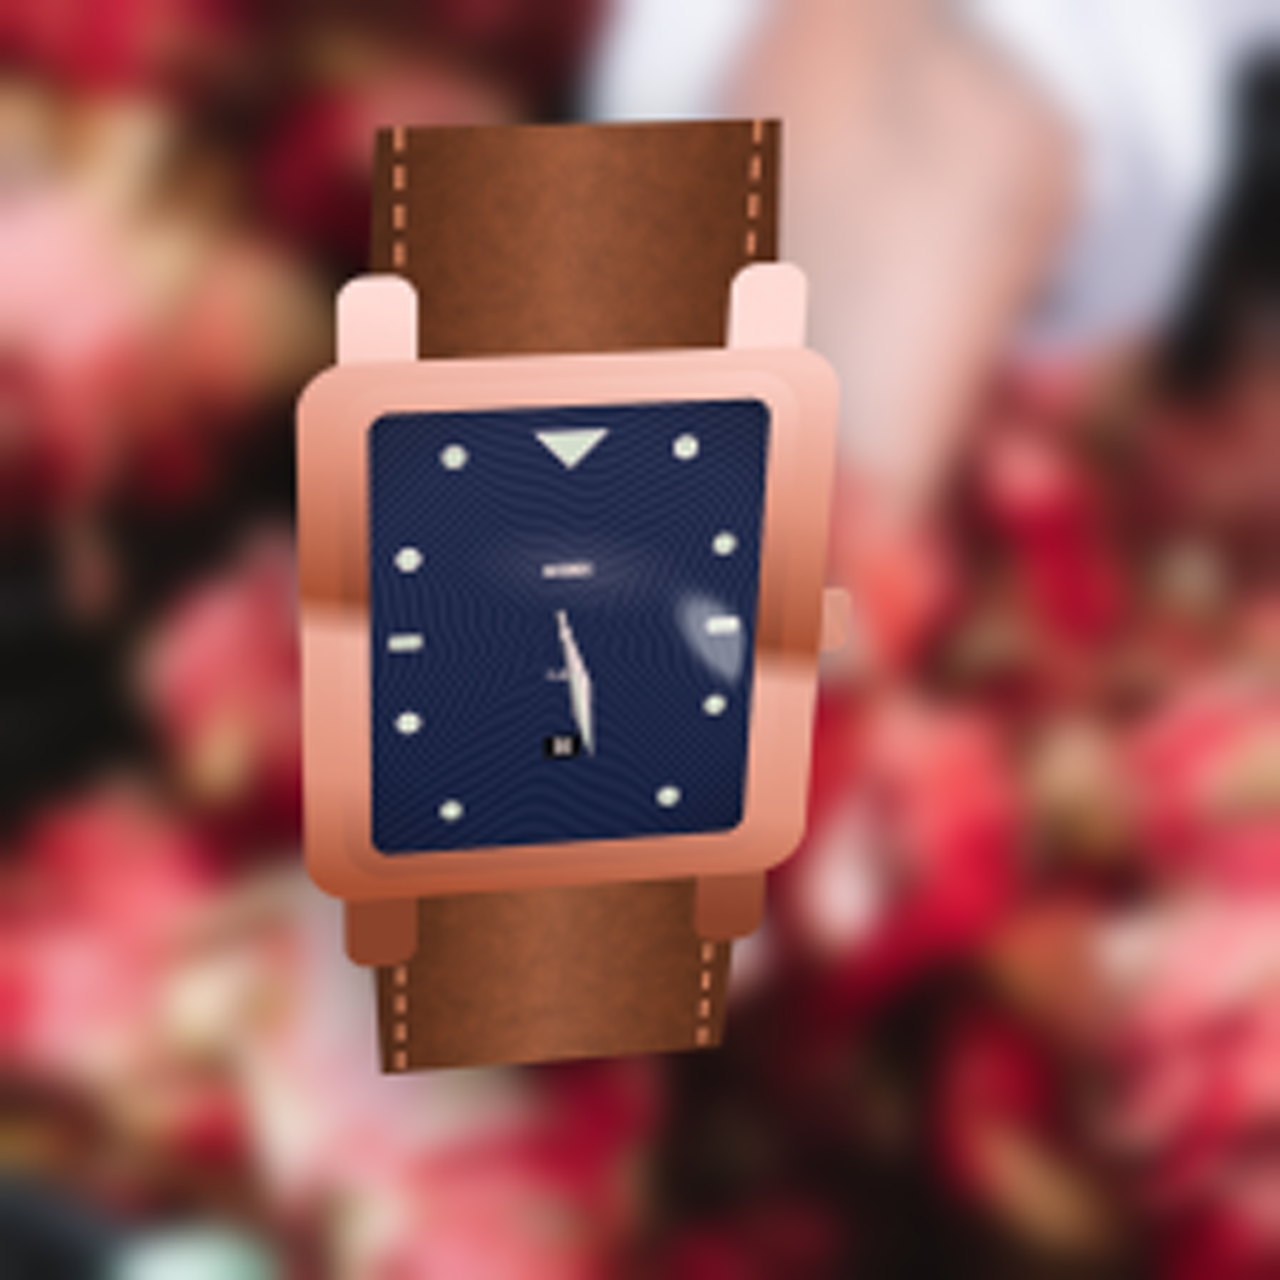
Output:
5.28
